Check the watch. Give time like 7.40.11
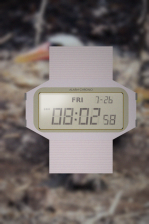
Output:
8.02.58
